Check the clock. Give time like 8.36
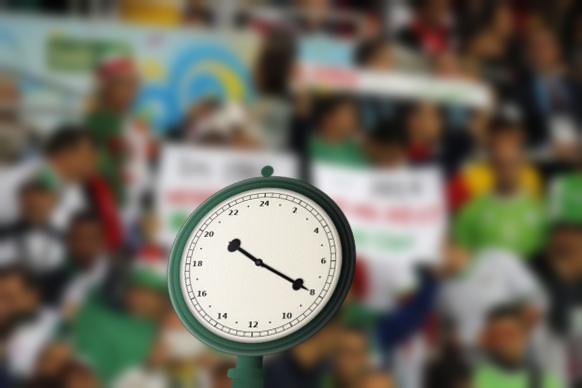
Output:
20.20
